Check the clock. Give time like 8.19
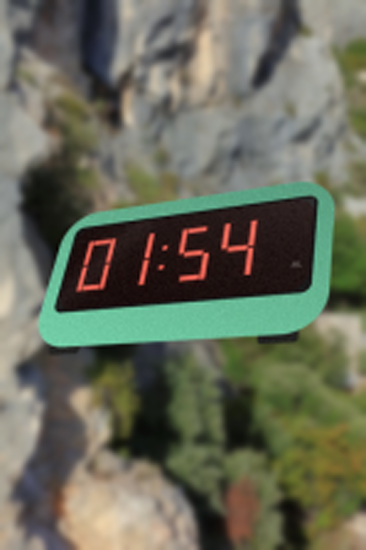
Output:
1.54
